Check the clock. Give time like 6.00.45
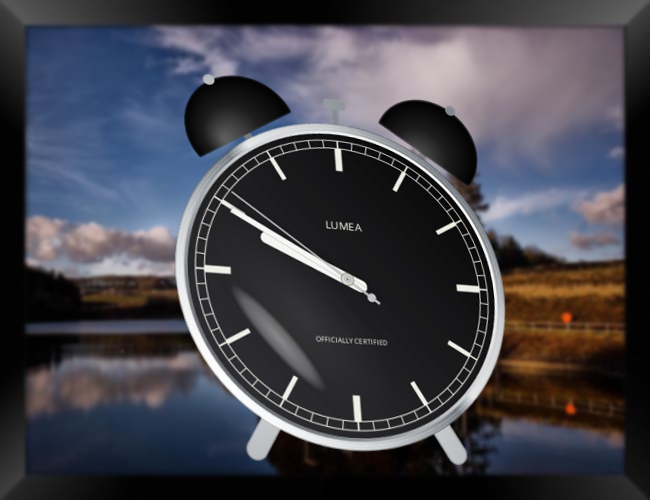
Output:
9.49.51
